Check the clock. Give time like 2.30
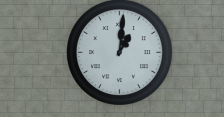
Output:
1.01
